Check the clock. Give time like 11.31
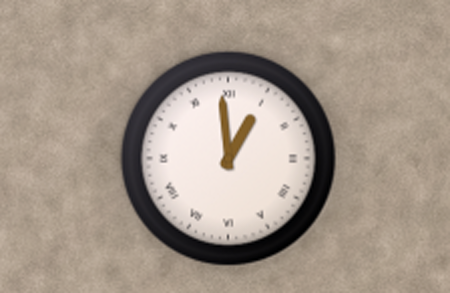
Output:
12.59
